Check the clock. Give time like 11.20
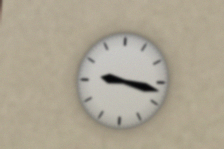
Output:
9.17
